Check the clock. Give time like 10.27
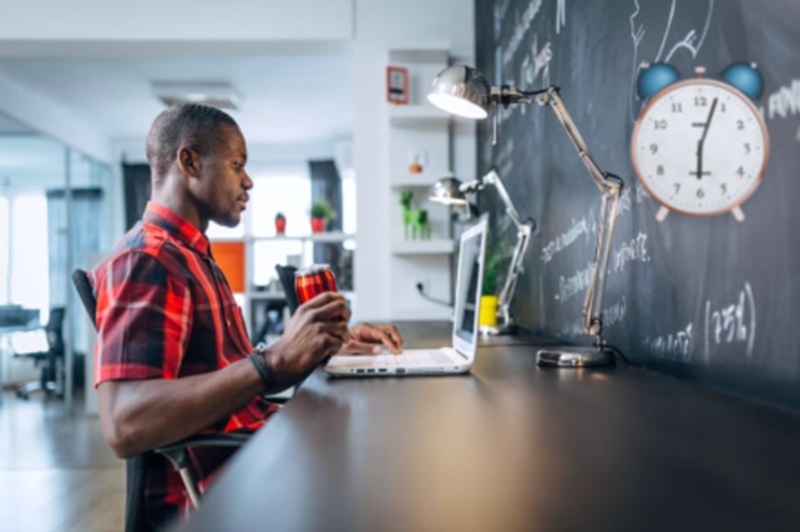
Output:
6.03
